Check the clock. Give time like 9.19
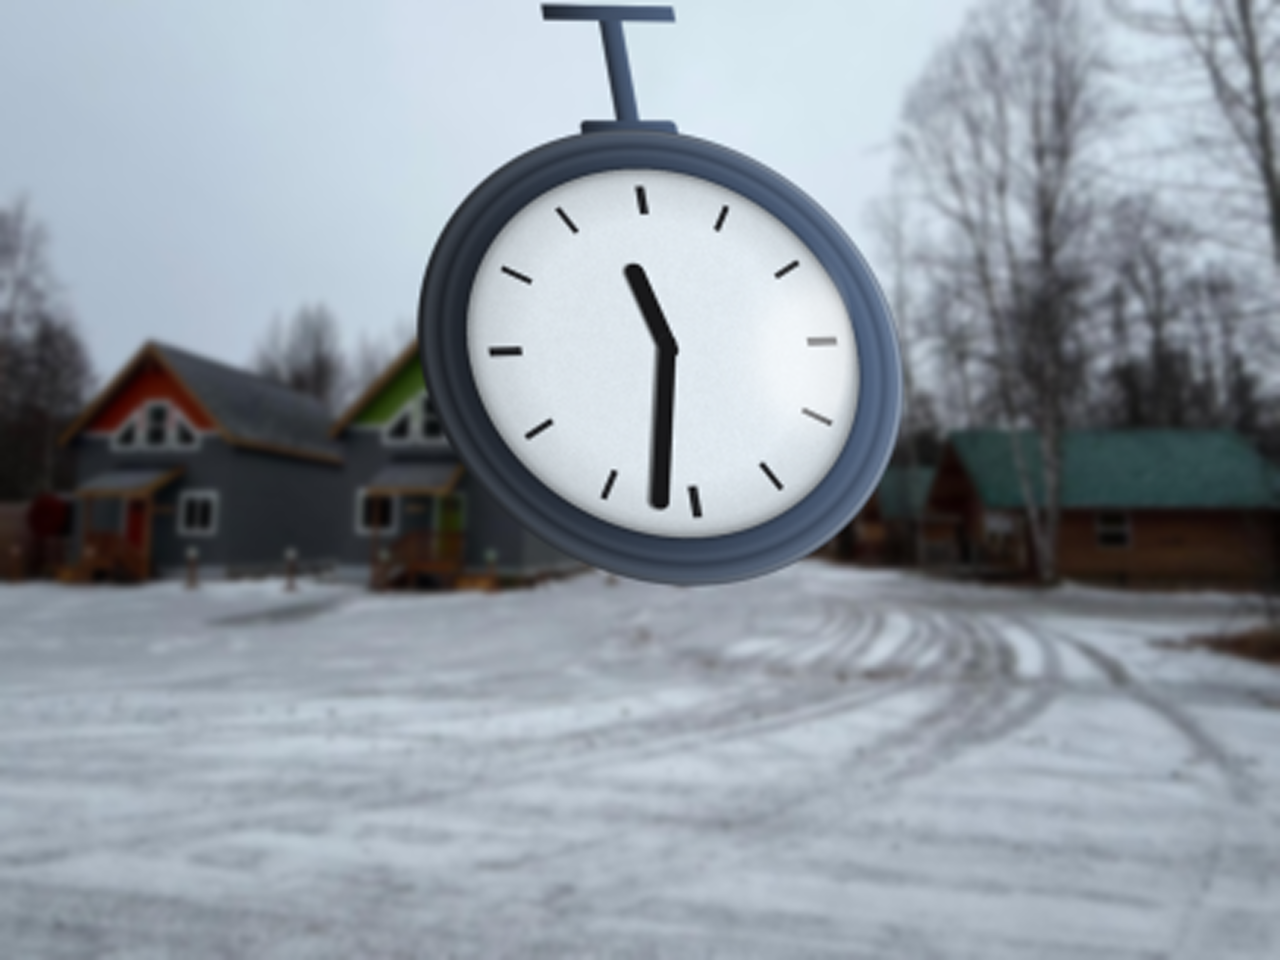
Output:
11.32
